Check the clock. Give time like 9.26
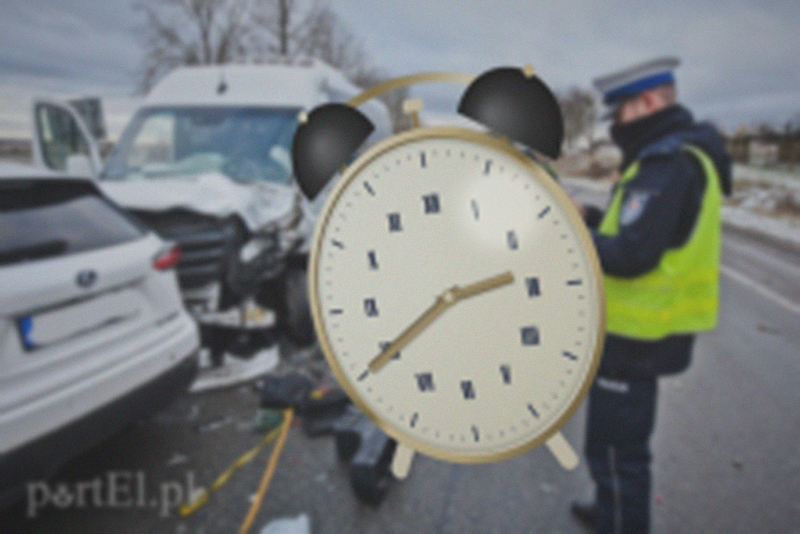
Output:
2.40
